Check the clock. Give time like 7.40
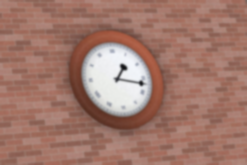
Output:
1.17
